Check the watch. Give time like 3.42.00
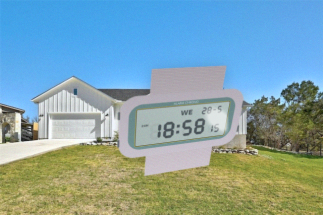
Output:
18.58.15
